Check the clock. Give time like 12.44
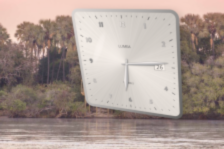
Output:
6.14
